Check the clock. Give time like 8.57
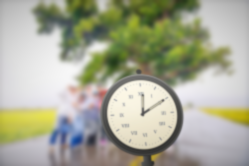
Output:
12.10
